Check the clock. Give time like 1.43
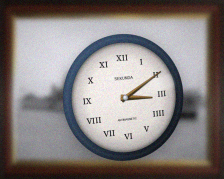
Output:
3.10
